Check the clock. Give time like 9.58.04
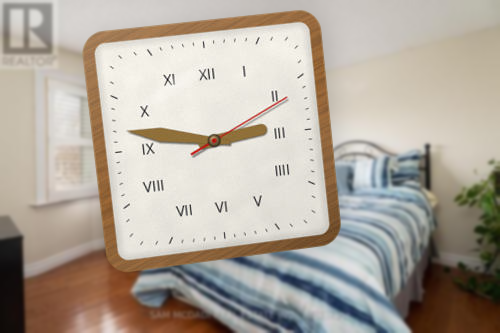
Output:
2.47.11
